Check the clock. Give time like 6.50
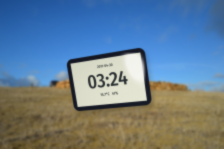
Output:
3.24
